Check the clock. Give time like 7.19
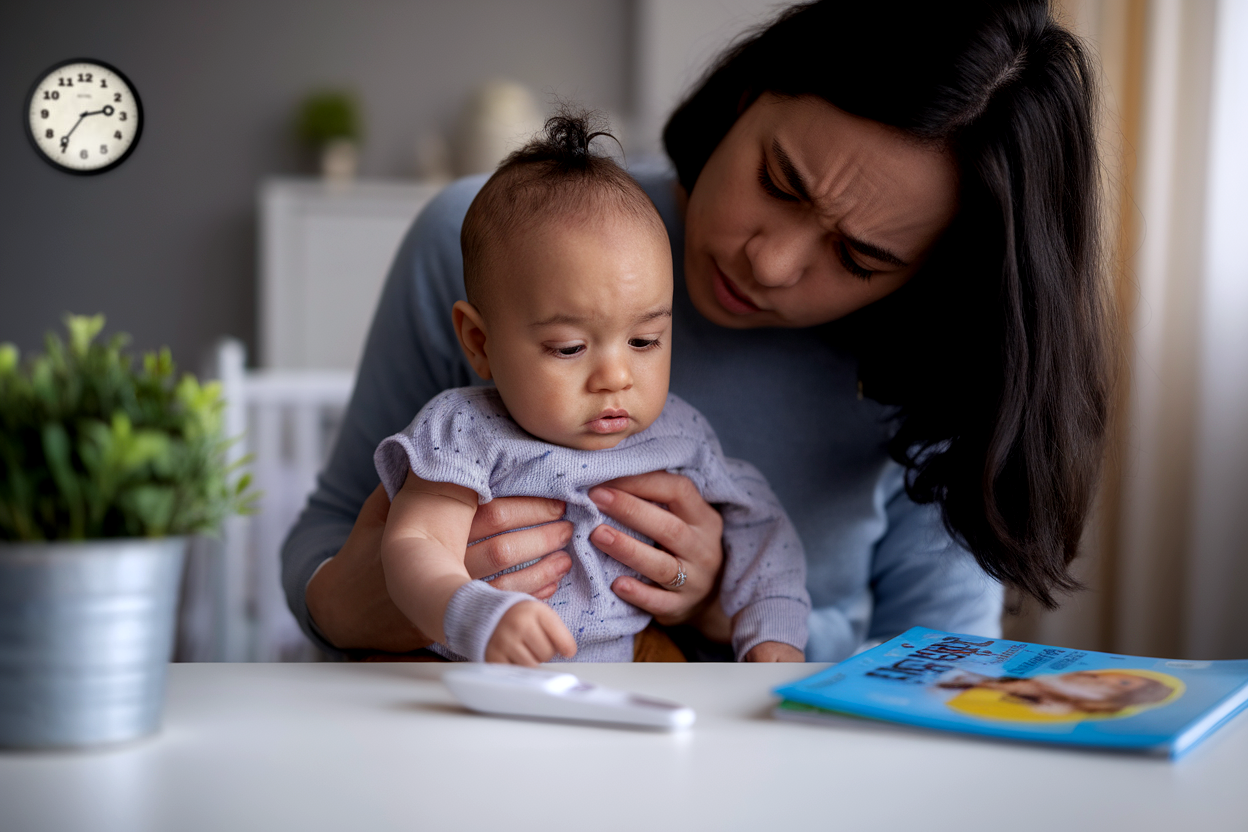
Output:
2.36
